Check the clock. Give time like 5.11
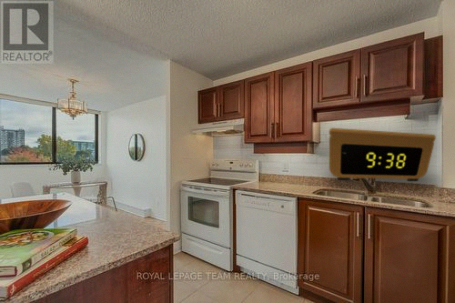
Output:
9.38
